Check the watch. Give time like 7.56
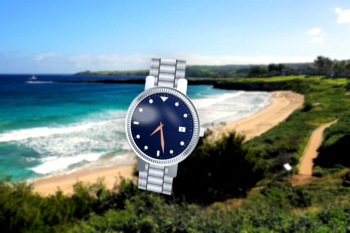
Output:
7.28
